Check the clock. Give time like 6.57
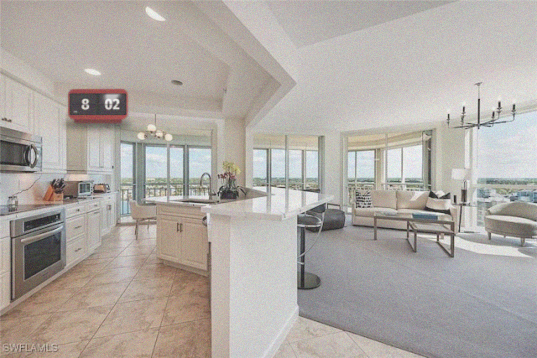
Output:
8.02
